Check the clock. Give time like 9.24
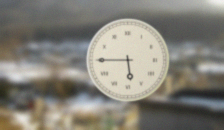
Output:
5.45
